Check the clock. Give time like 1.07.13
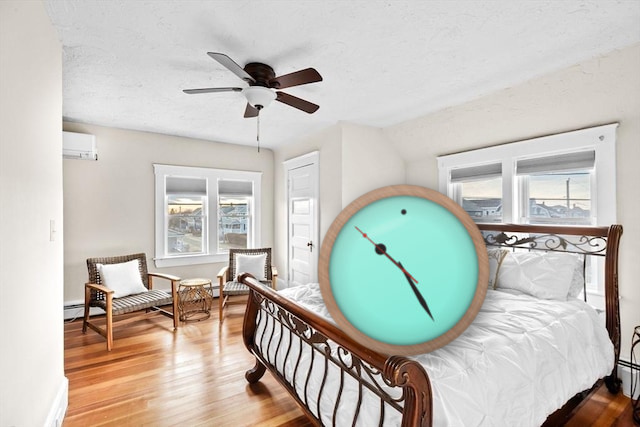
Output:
10.24.52
